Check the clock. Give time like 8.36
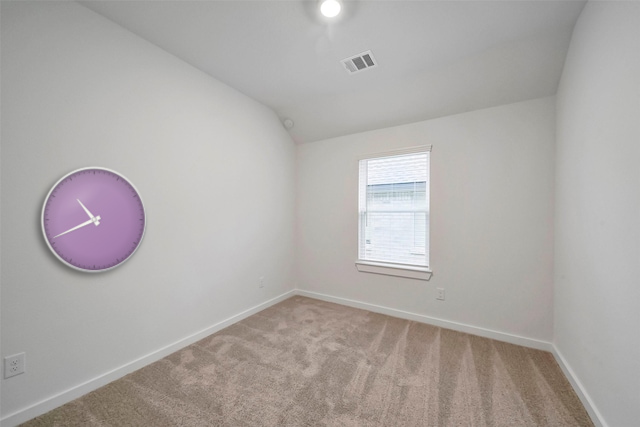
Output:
10.41
